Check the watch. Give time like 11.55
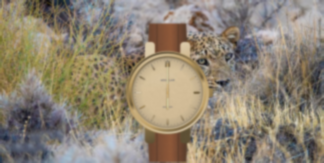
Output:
6.00
